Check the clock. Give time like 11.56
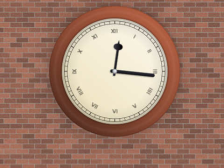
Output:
12.16
